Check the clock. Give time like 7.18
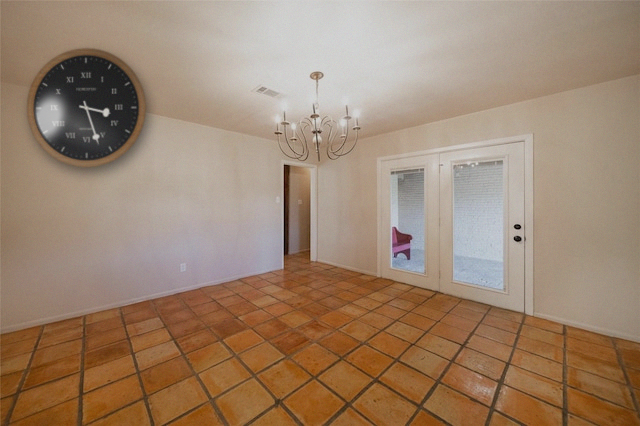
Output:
3.27
